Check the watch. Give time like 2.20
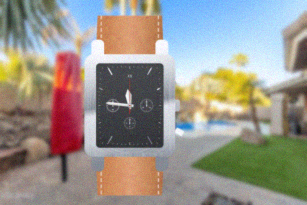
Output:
11.46
